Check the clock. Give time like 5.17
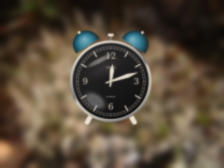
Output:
12.12
